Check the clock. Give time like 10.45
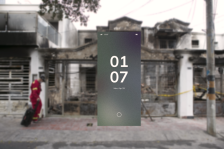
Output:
1.07
